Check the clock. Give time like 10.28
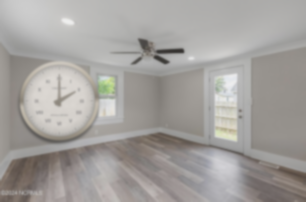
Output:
2.00
